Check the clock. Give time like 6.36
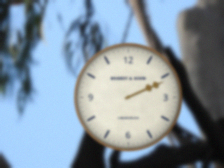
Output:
2.11
